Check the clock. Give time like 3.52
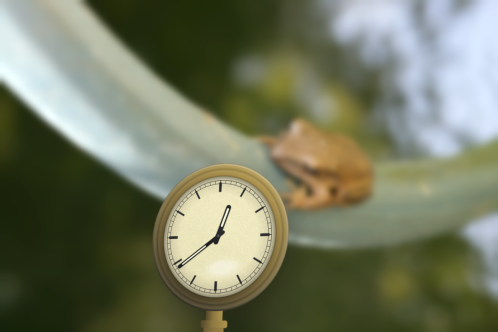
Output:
12.39
